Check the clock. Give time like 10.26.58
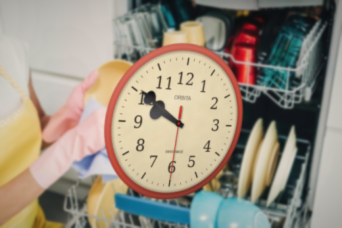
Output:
9.50.30
